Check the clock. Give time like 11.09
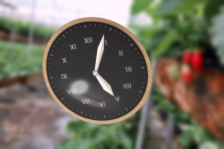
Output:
5.04
